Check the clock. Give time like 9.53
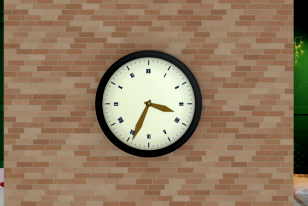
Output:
3.34
